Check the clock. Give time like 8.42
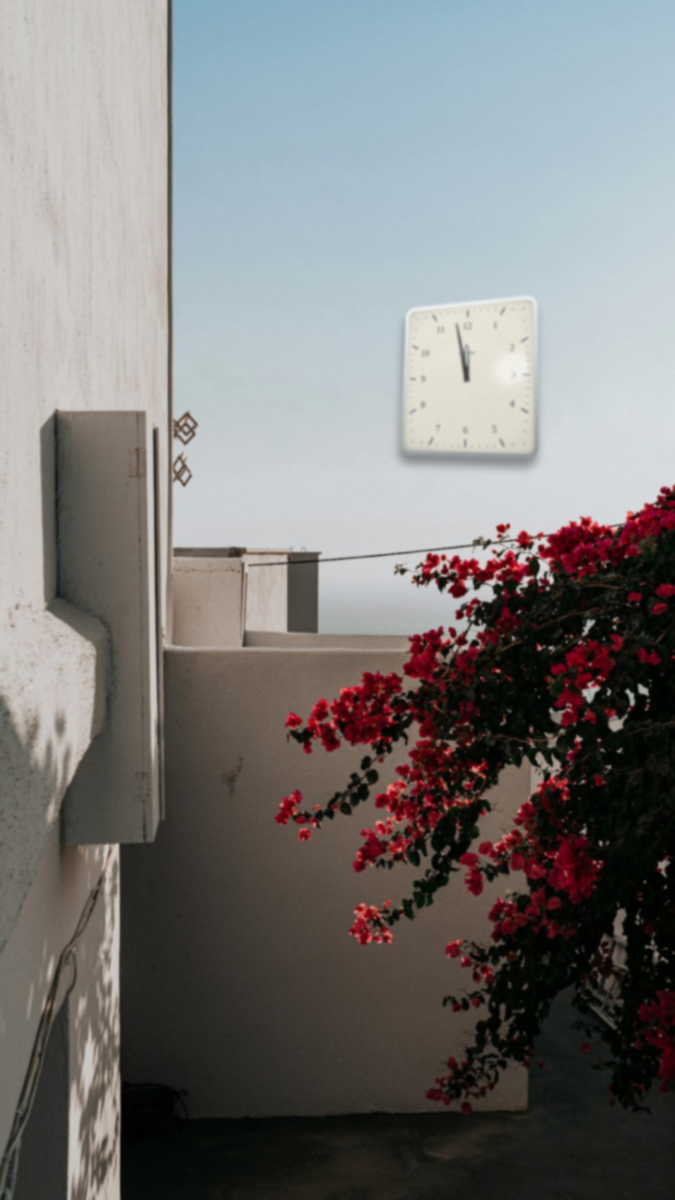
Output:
11.58
